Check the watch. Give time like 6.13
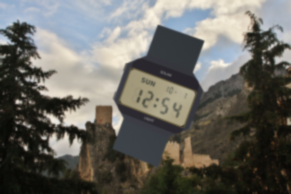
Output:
12.54
